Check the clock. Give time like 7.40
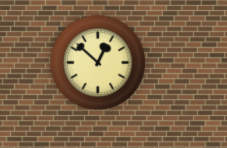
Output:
12.52
